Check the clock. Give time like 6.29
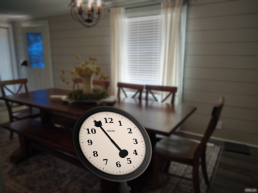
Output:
4.55
